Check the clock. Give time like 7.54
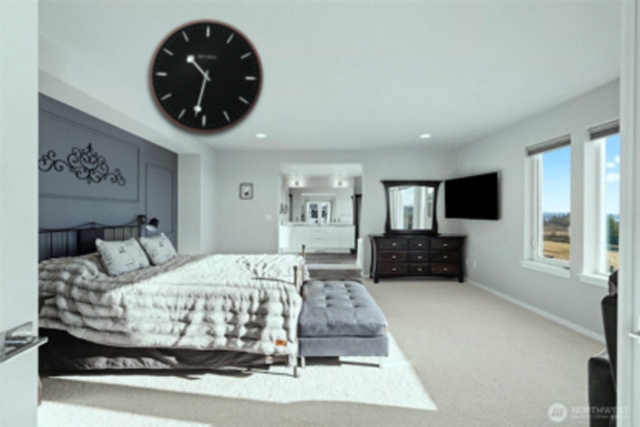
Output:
10.32
